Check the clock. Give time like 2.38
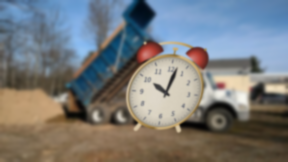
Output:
10.02
